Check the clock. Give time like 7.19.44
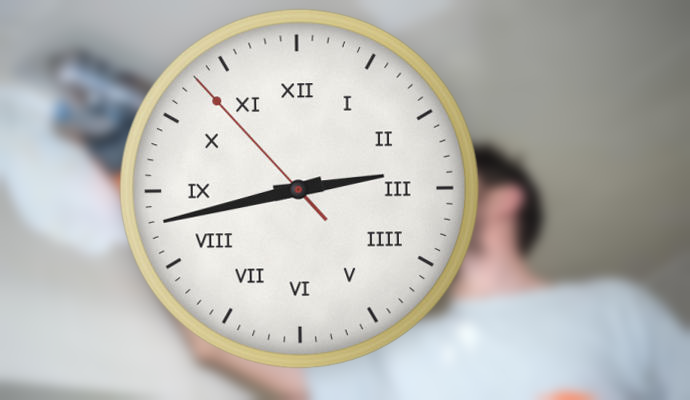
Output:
2.42.53
